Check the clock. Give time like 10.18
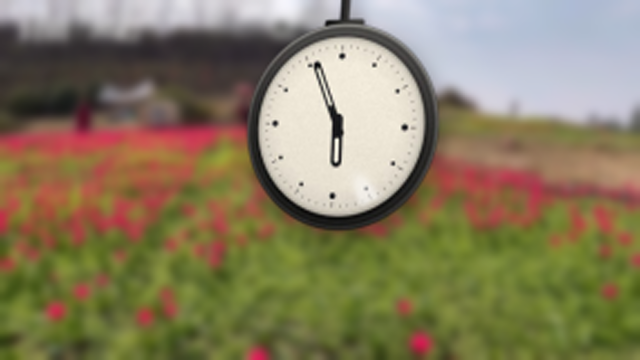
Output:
5.56
